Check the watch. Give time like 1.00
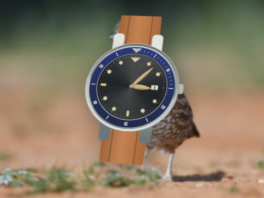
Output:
3.07
